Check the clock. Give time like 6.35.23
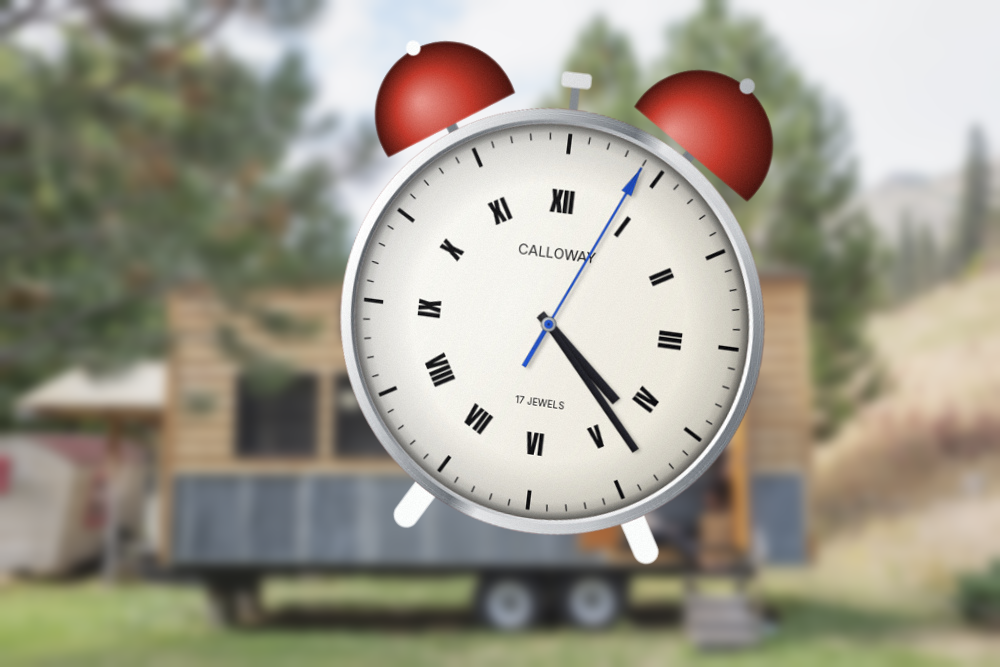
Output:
4.23.04
